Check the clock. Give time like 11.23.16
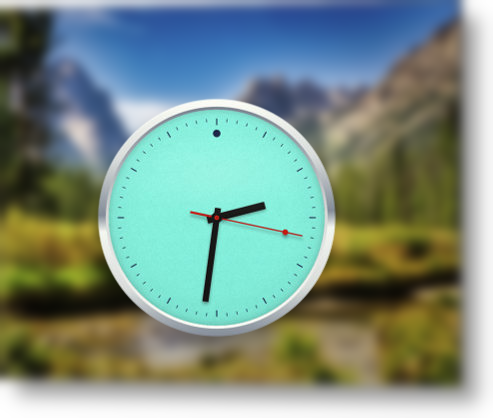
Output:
2.31.17
